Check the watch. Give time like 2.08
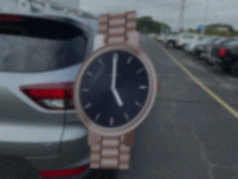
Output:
5.00
